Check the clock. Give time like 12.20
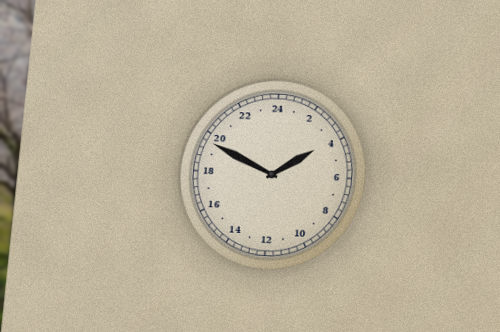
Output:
3.49
